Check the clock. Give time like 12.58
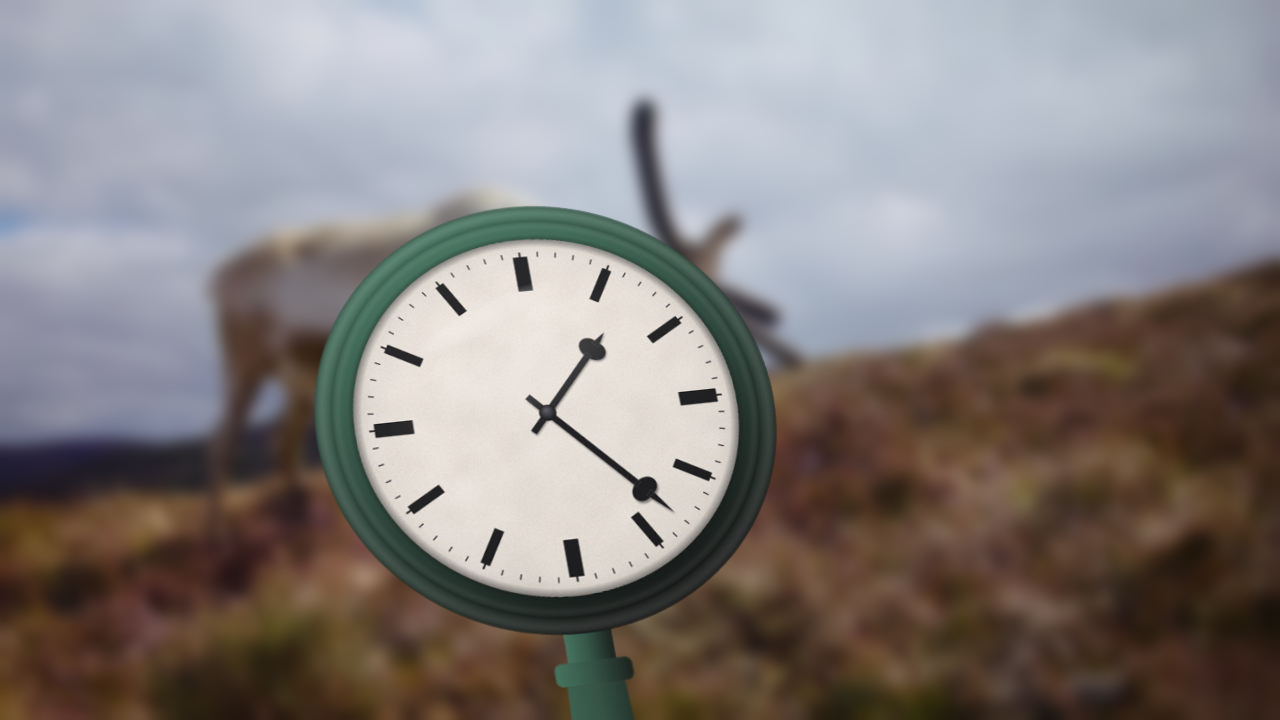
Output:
1.23
